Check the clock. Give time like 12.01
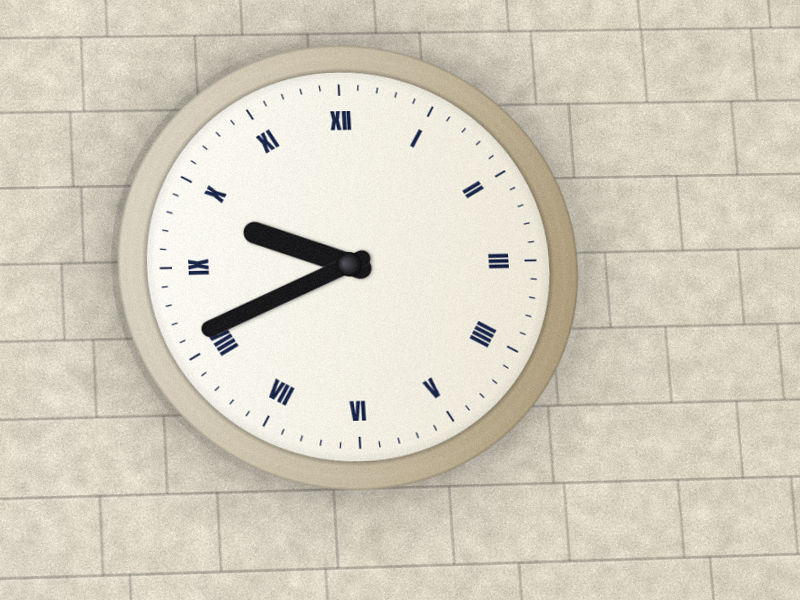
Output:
9.41
